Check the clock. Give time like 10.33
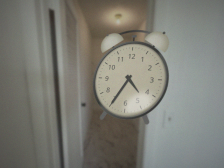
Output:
4.35
